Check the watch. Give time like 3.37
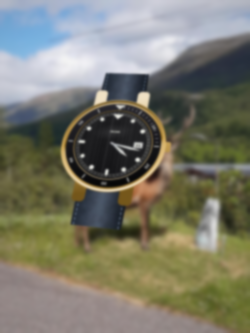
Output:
4.17
